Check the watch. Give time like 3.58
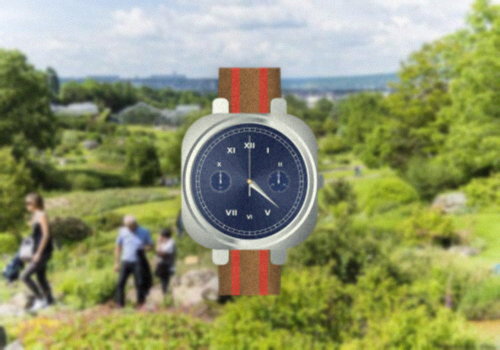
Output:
4.22
